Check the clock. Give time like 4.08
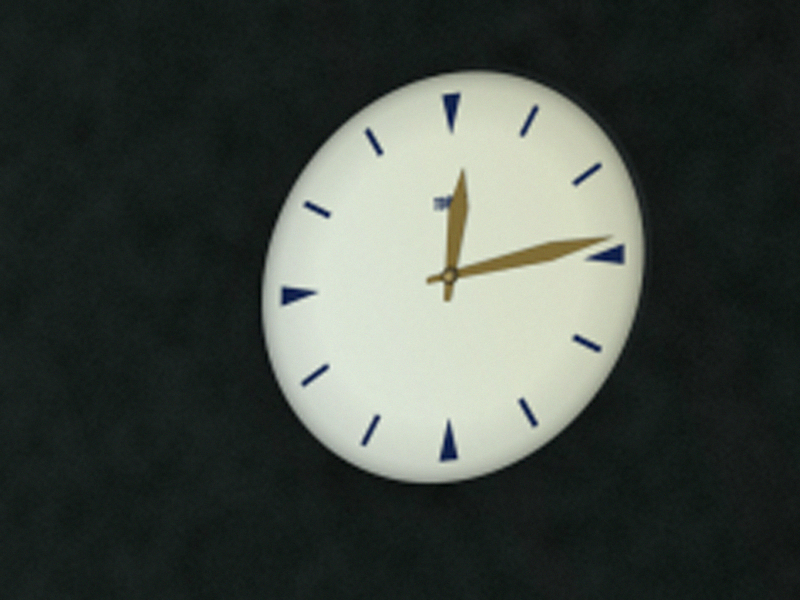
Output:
12.14
